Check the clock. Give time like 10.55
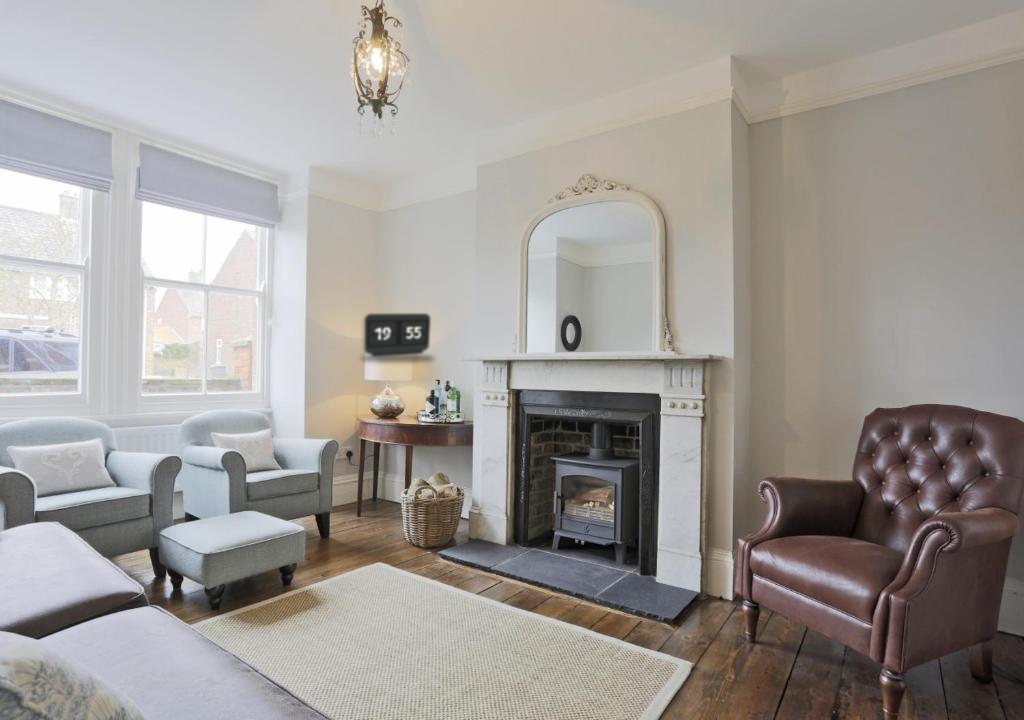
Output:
19.55
